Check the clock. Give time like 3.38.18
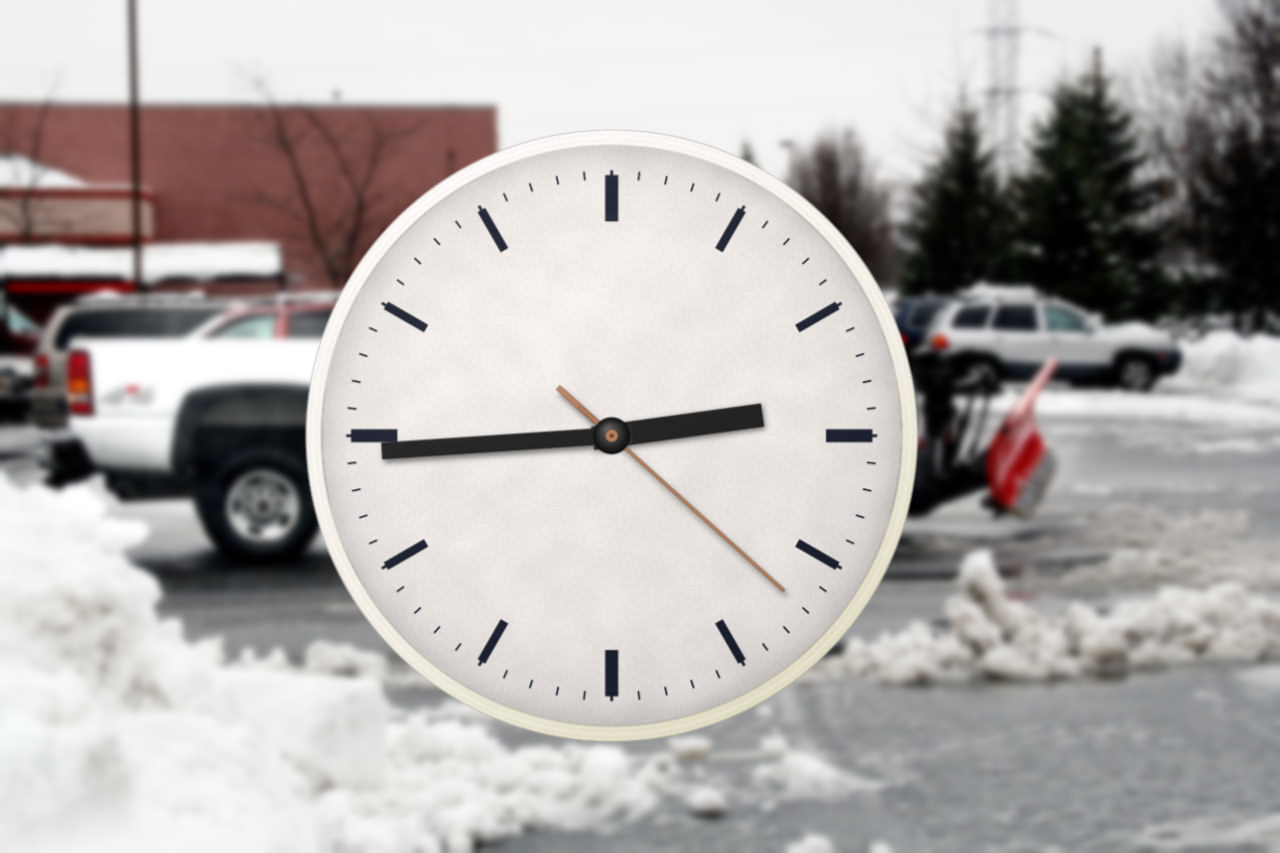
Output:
2.44.22
